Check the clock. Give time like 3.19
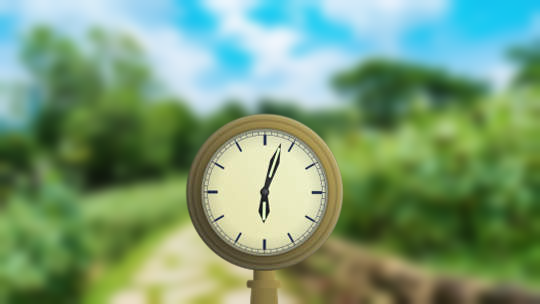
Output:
6.03
